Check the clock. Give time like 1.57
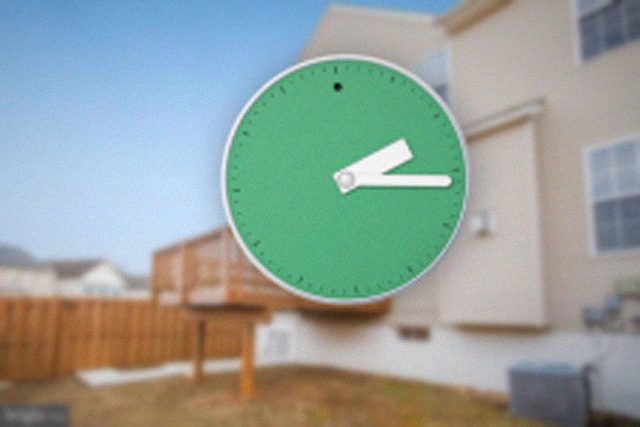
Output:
2.16
